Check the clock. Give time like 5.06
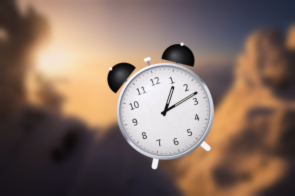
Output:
1.13
